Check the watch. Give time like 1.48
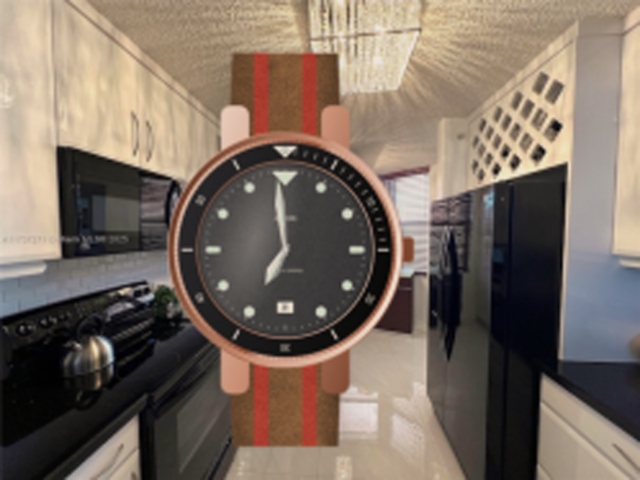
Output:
6.59
